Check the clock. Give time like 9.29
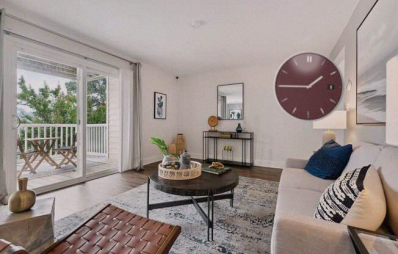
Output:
1.45
